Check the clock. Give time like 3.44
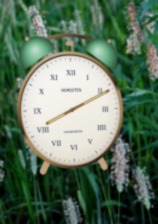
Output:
8.11
